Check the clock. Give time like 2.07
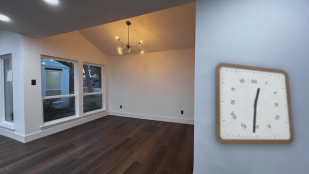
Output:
12.31
